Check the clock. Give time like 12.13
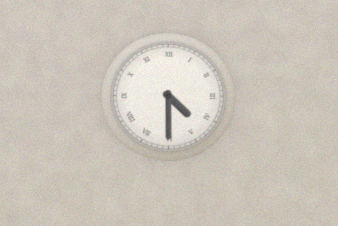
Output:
4.30
